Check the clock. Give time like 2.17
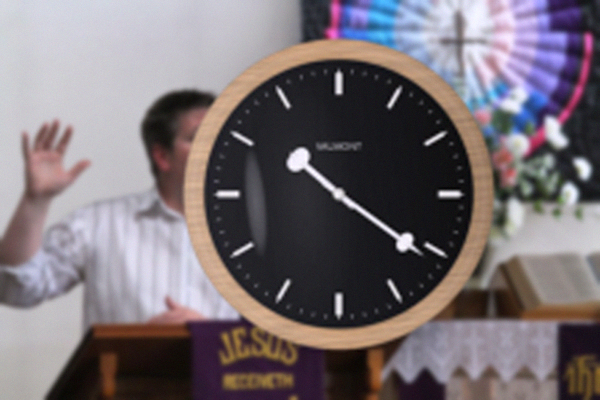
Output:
10.21
